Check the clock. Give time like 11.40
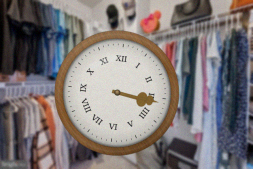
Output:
3.16
